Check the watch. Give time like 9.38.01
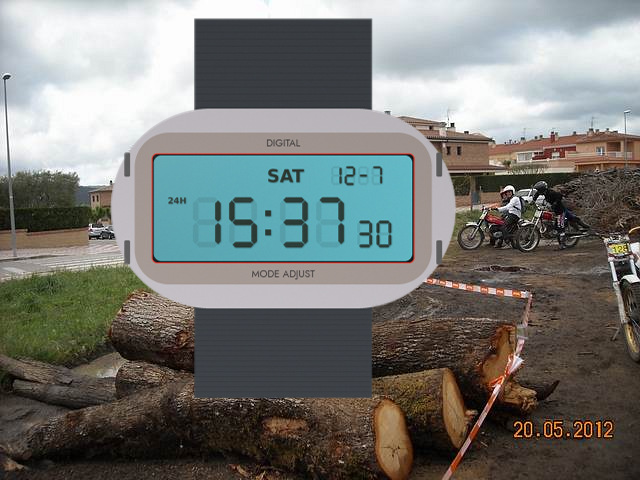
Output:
15.37.30
